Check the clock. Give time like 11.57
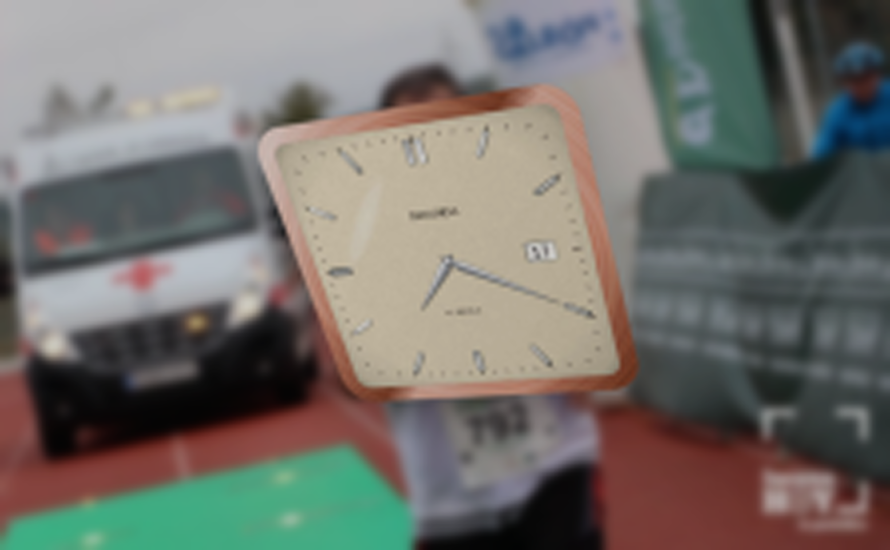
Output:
7.20
